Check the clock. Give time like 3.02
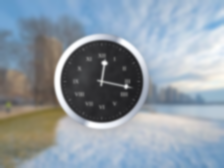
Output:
12.17
